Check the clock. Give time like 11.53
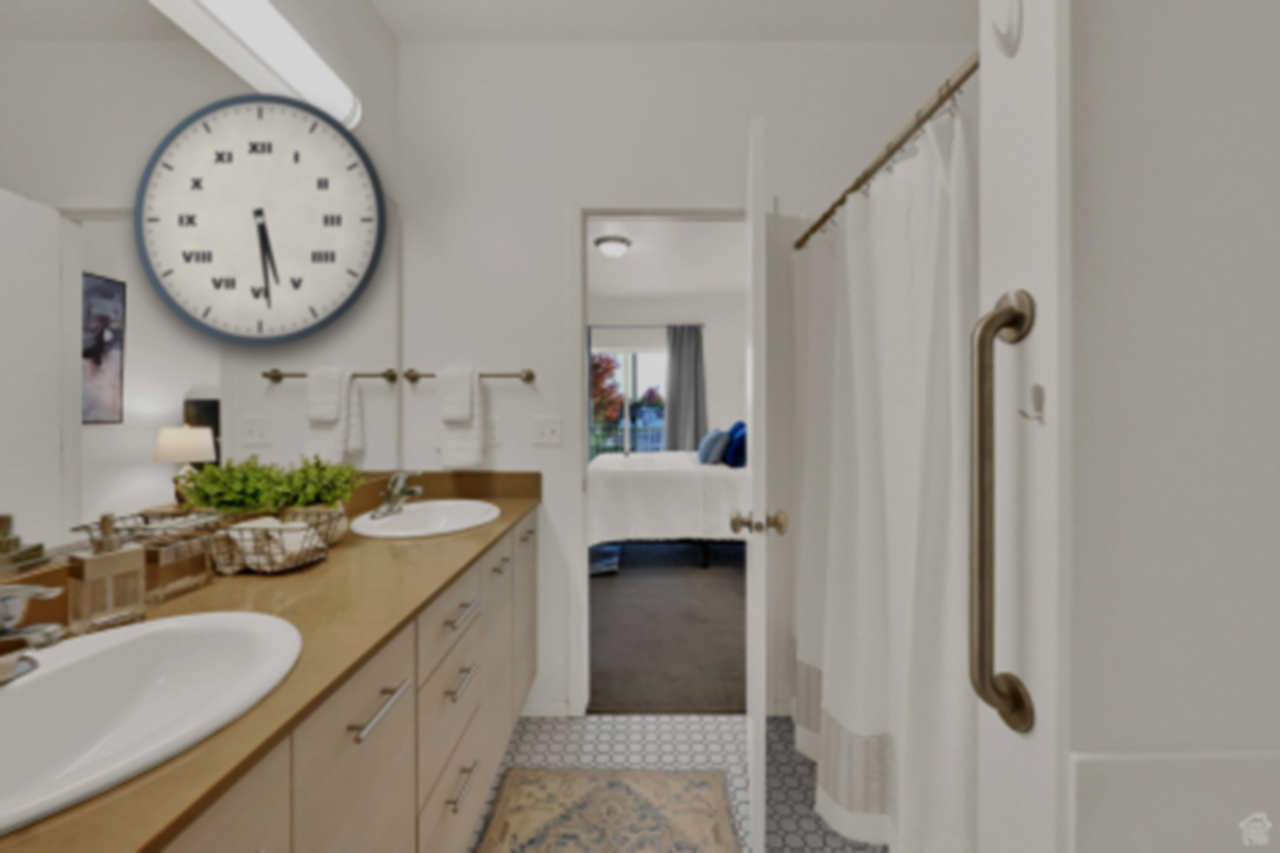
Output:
5.29
